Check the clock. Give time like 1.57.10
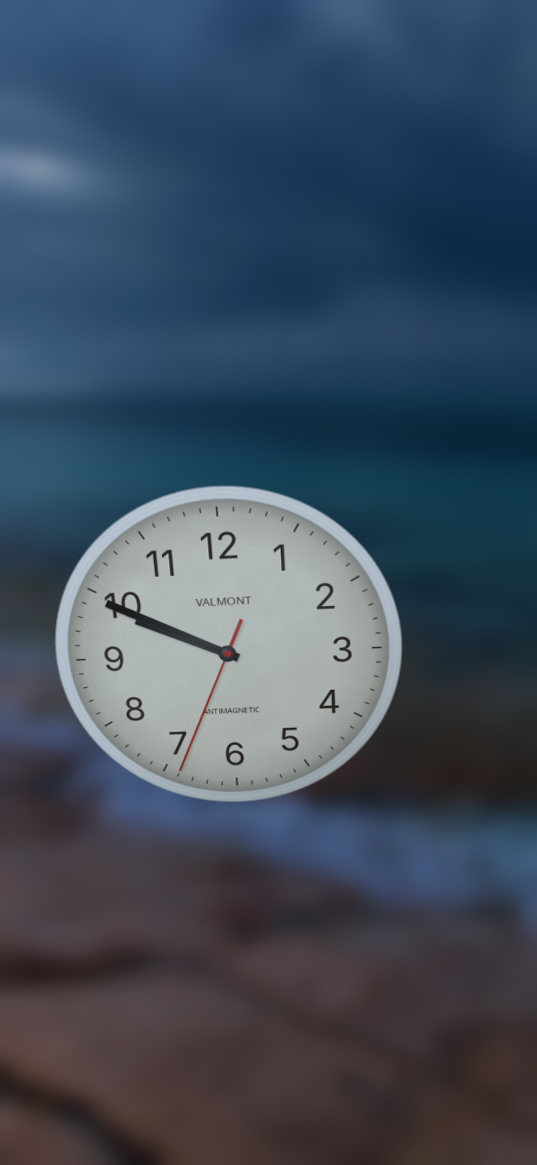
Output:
9.49.34
